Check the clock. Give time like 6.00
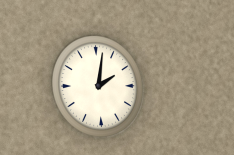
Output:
2.02
